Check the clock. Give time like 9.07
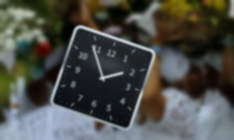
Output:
1.54
